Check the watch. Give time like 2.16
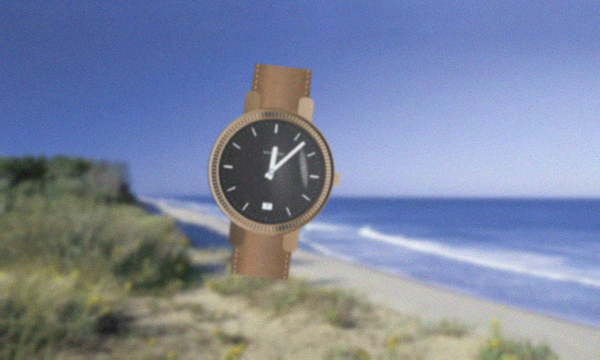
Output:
12.07
